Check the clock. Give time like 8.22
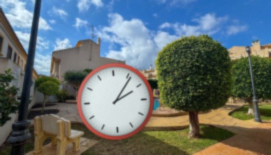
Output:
2.06
